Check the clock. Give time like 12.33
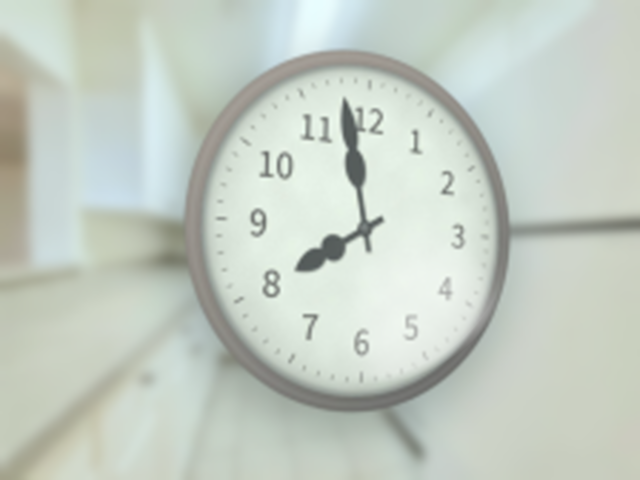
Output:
7.58
